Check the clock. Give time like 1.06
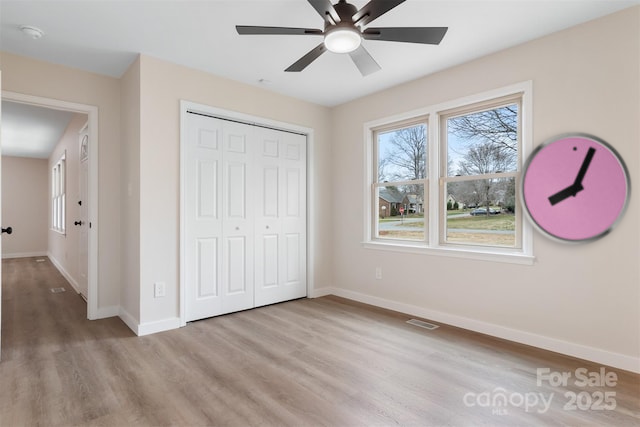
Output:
8.04
